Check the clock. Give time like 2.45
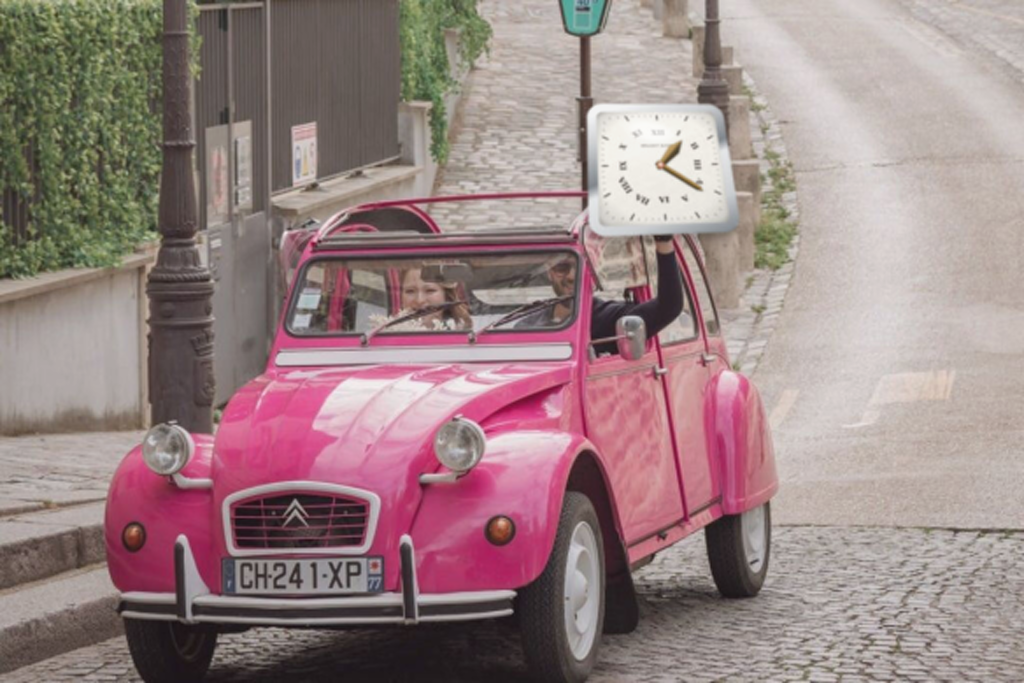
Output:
1.21
